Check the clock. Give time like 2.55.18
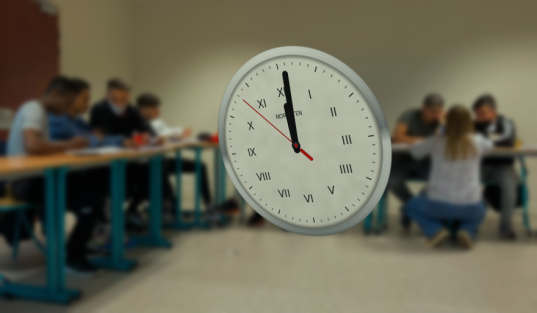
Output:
12.00.53
